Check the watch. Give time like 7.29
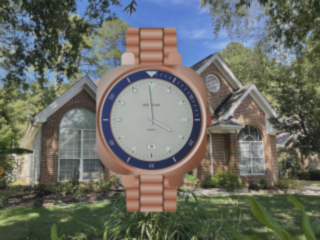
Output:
3.59
